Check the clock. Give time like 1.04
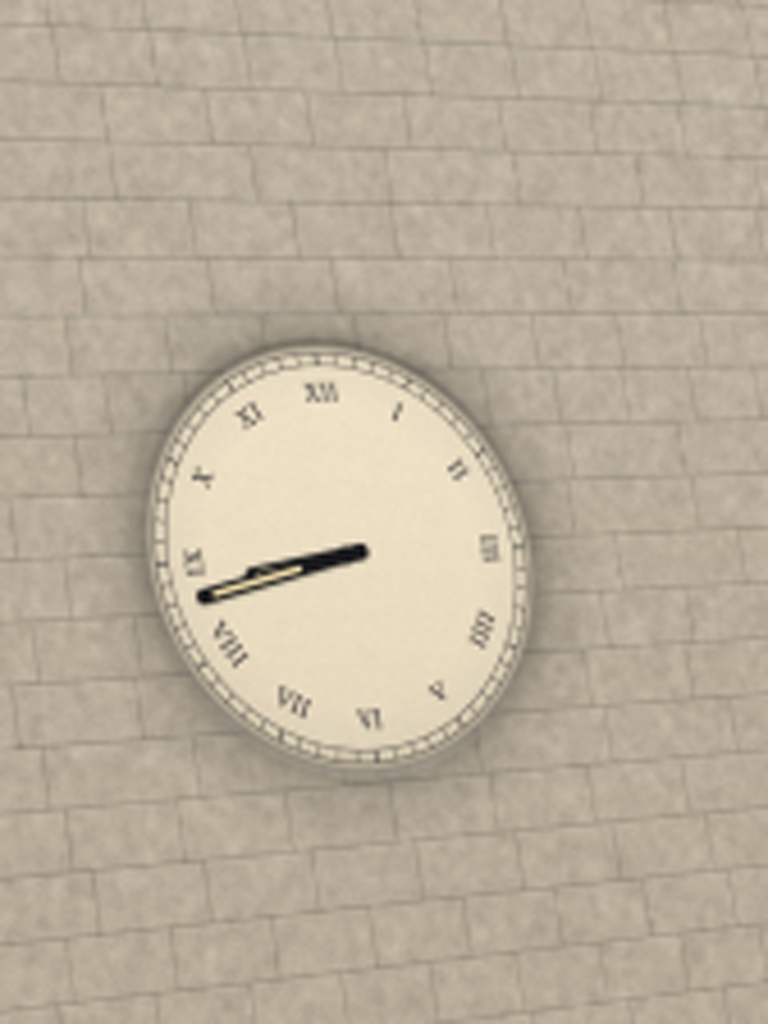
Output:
8.43
